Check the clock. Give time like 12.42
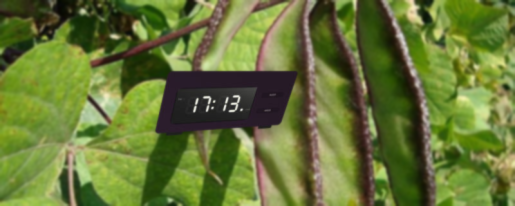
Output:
17.13
